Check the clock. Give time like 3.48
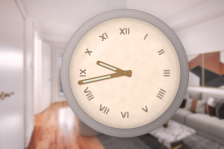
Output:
9.43
